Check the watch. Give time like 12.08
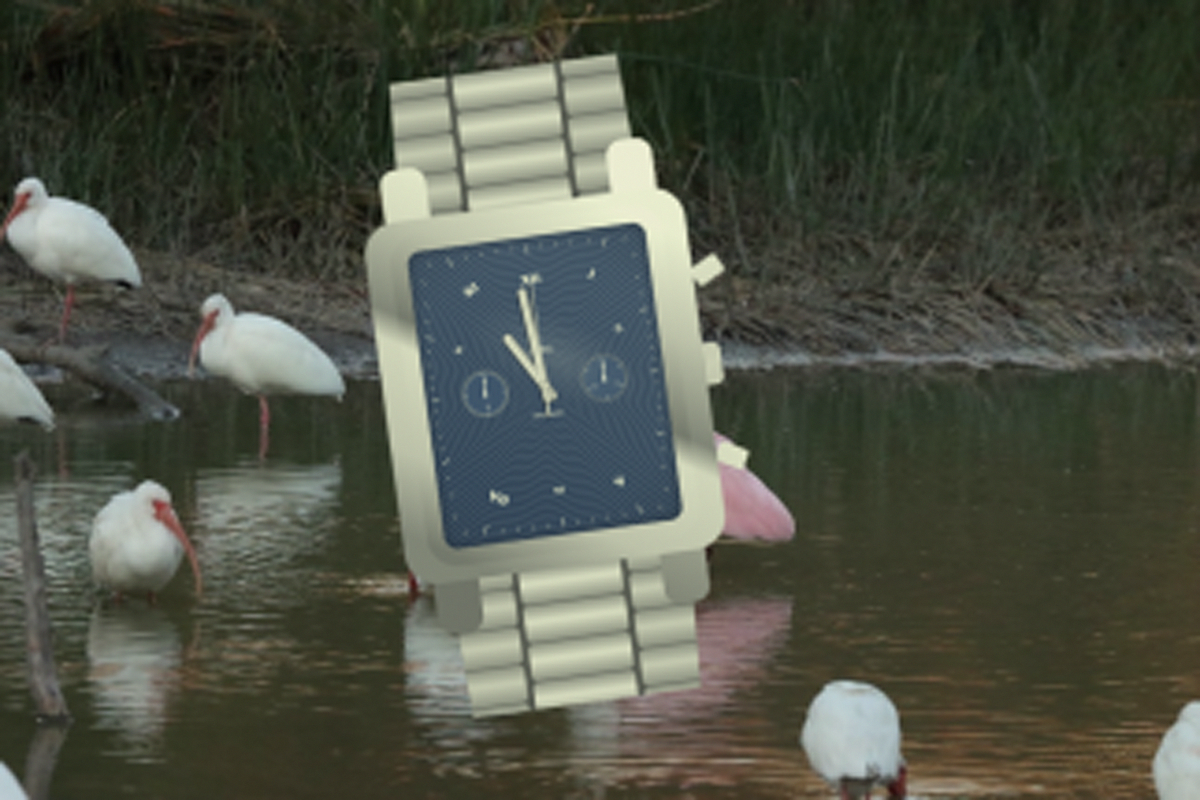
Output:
10.59
